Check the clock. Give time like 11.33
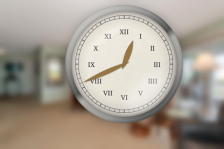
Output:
12.41
